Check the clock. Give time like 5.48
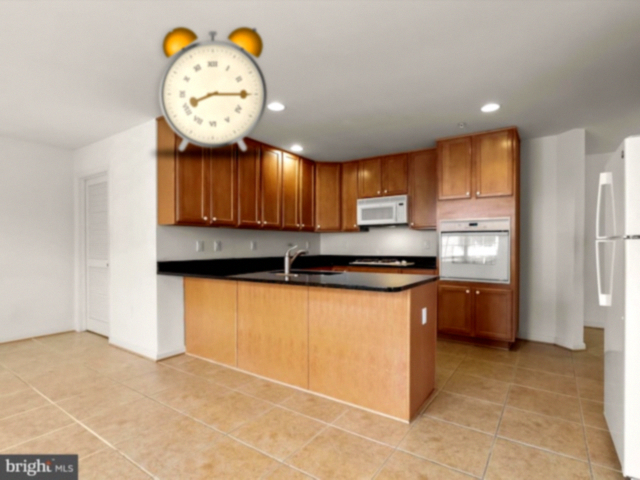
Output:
8.15
